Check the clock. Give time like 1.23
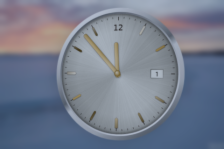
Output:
11.53
